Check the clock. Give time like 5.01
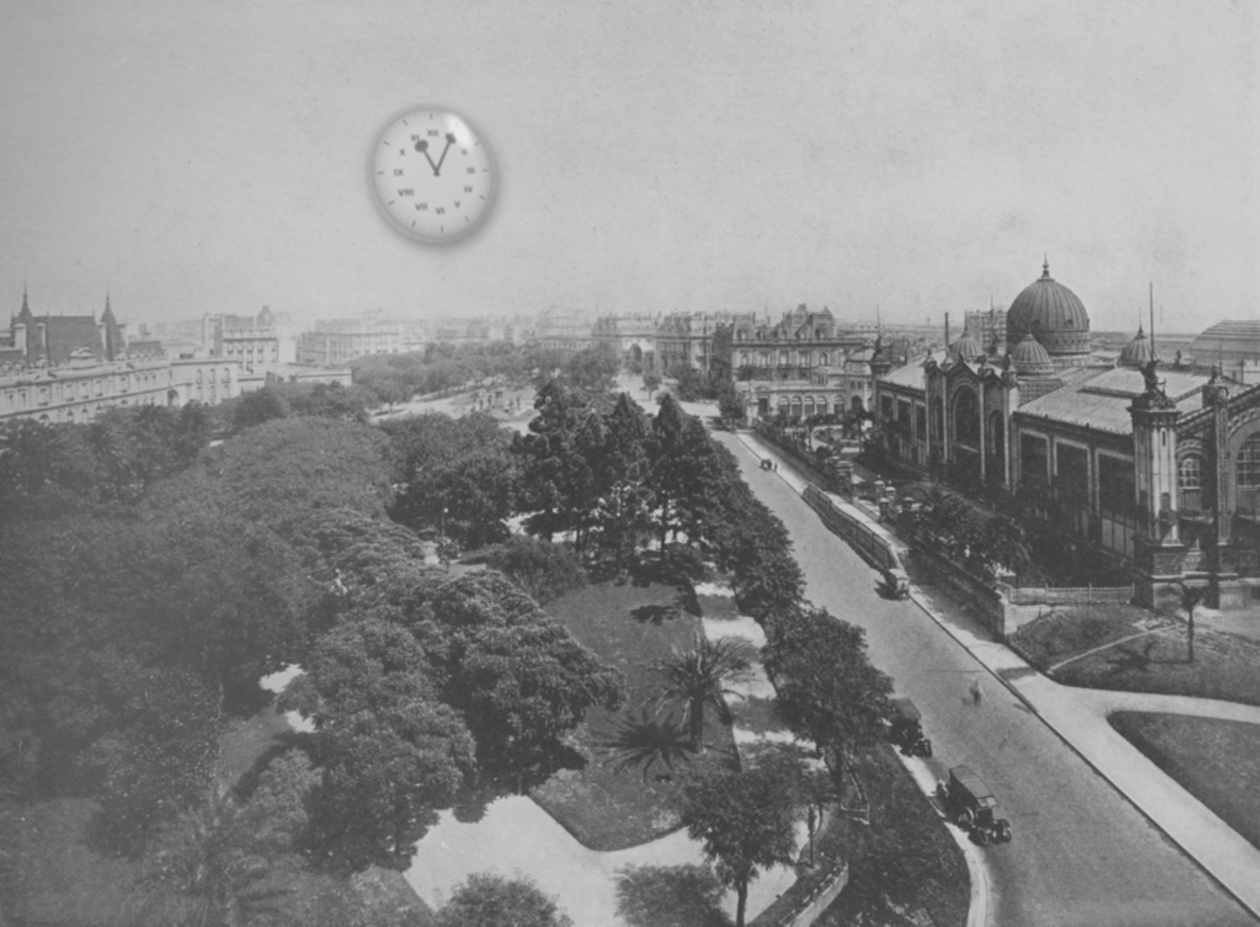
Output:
11.05
